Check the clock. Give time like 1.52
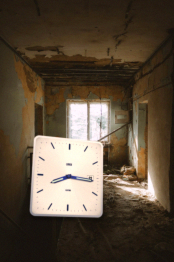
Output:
8.16
